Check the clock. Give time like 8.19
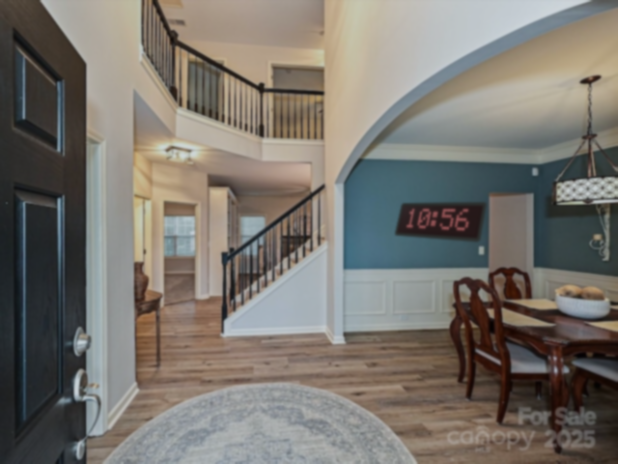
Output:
10.56
